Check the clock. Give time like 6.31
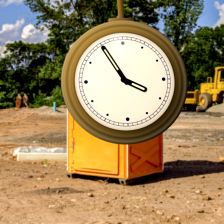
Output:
3.55
